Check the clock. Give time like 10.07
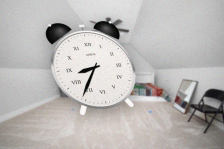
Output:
8.36
